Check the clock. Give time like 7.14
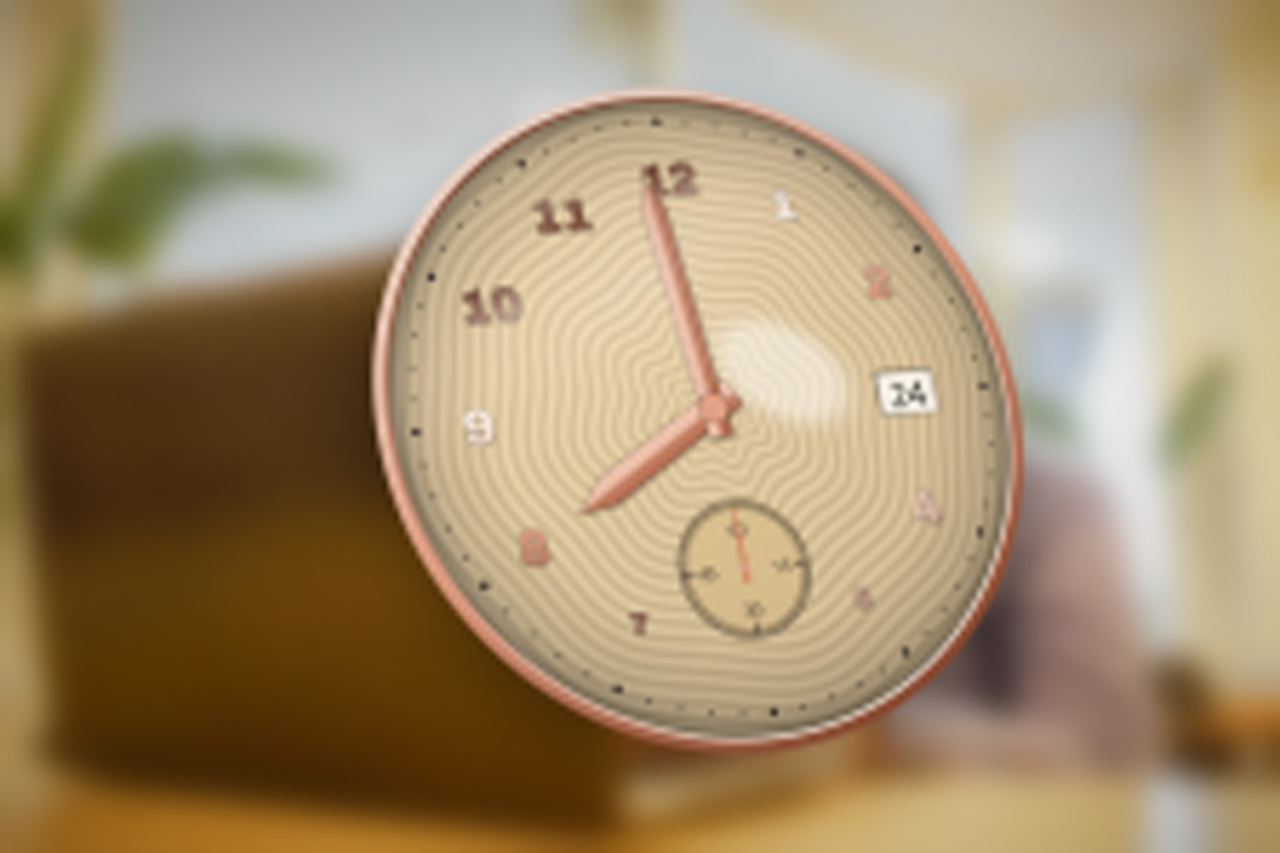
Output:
7.59
